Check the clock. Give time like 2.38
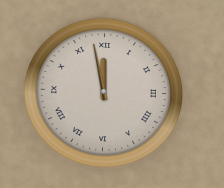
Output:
11.58
